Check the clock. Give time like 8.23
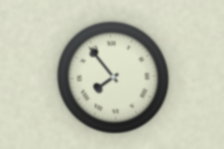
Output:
7.54
